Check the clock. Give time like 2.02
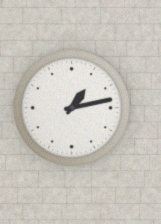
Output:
1.13
